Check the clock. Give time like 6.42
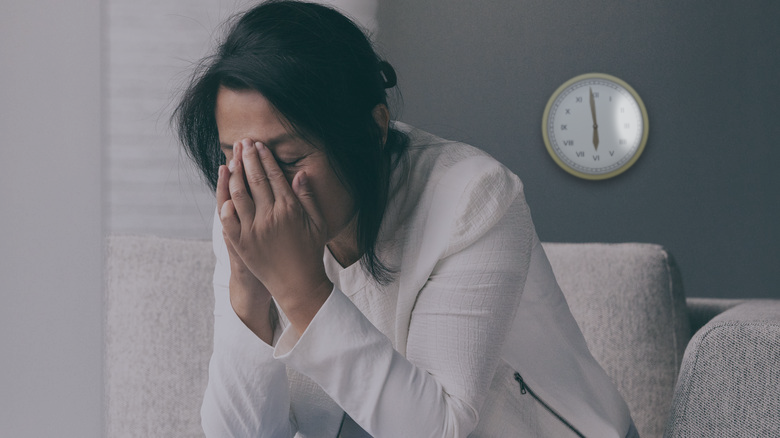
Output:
5.59
